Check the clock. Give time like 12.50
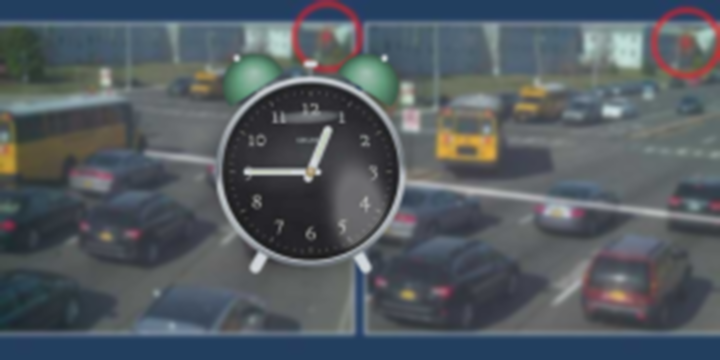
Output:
12.45
